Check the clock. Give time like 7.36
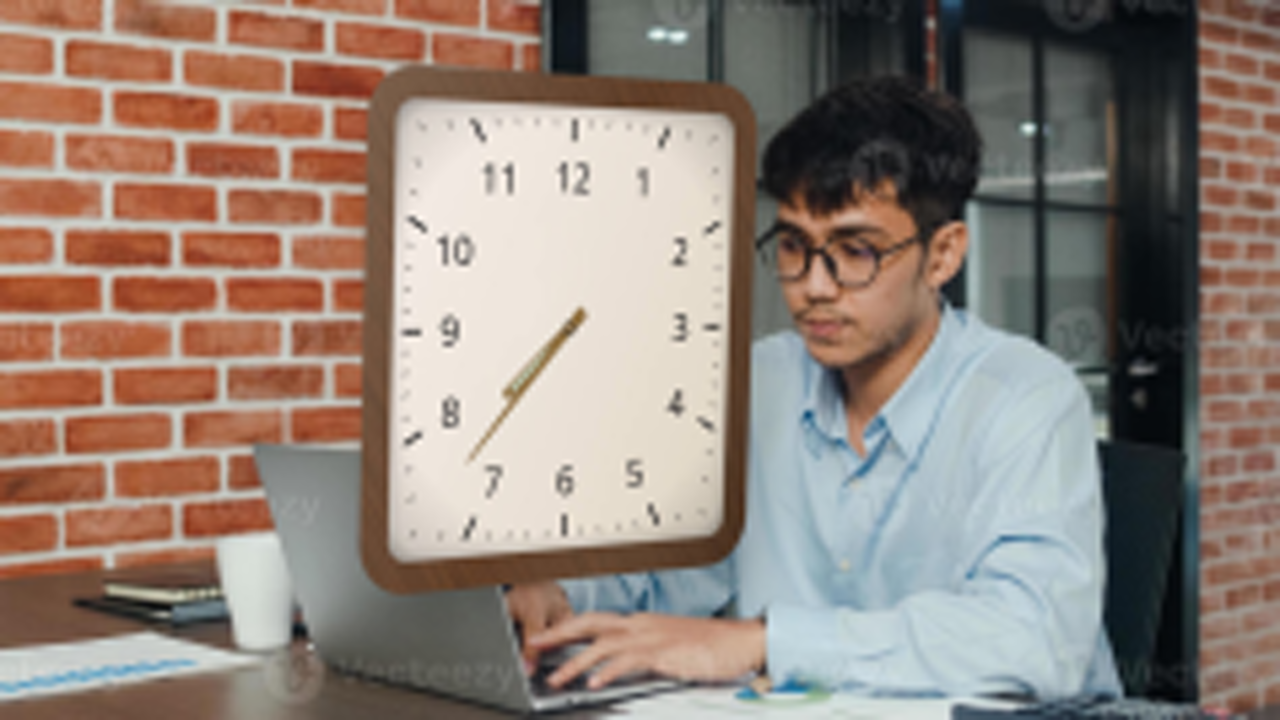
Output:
7.37
